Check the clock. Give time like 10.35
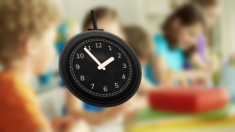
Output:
1.54
